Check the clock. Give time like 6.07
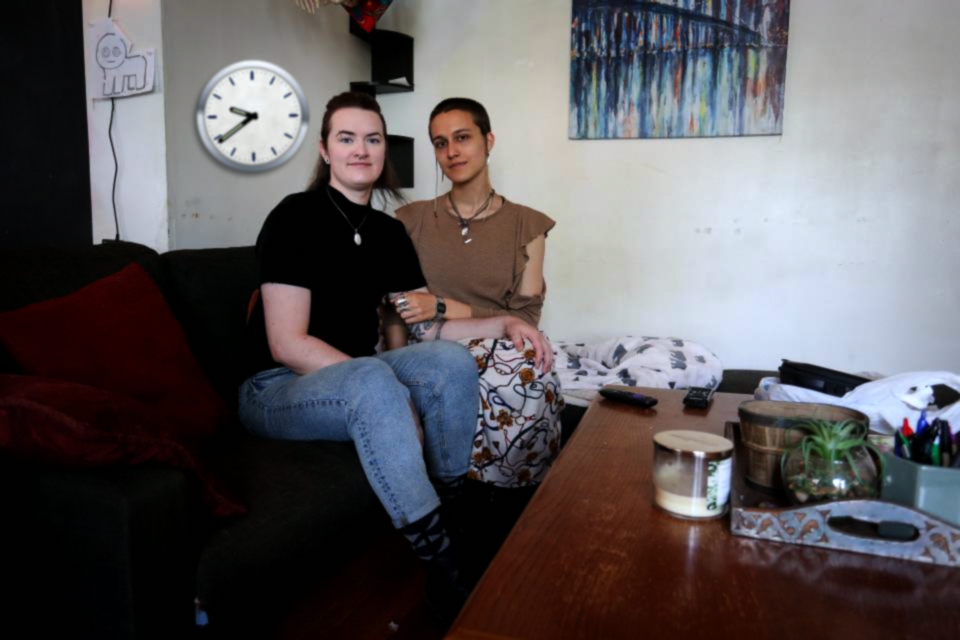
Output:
9.39
